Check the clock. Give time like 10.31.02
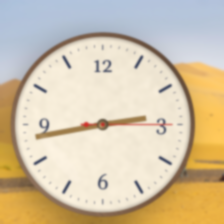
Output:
2.43.15
